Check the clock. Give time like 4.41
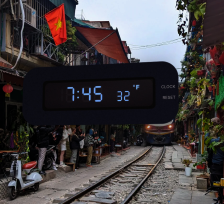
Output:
7.45
